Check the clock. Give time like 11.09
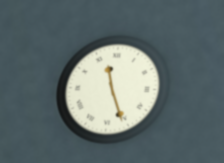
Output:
11.26
